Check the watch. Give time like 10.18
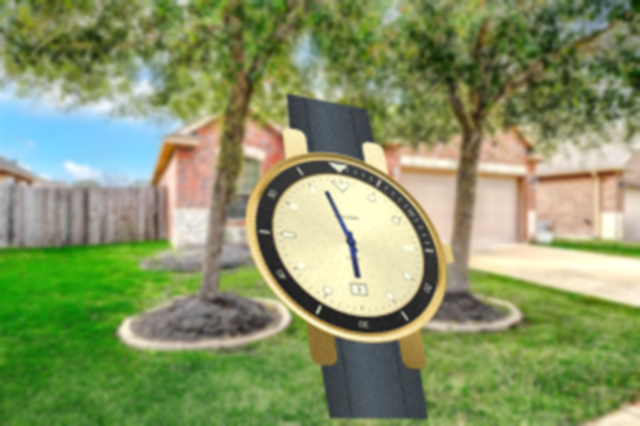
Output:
5.57
